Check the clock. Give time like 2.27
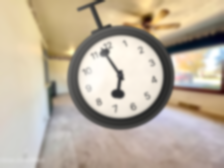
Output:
6.58
